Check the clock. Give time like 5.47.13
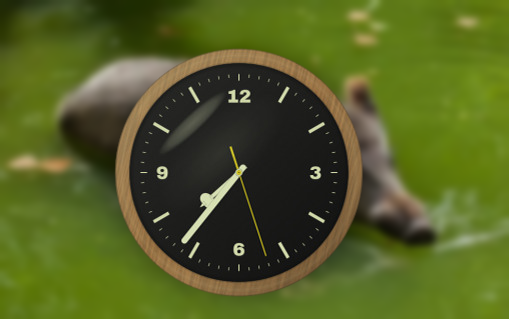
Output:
7.36.27
